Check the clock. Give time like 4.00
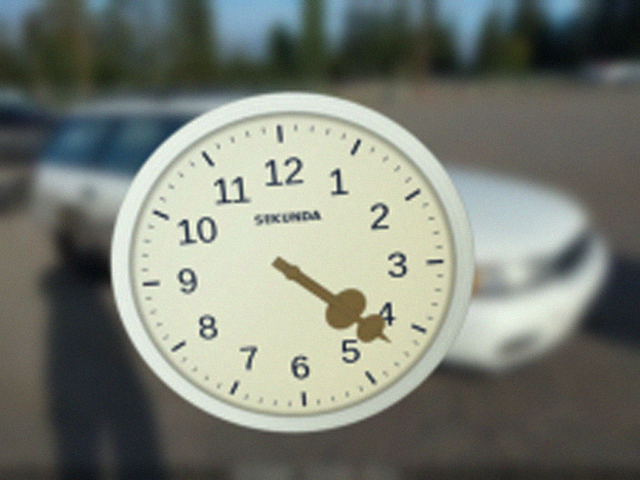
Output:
4.22
